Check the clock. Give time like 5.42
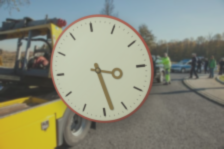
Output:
3.28
